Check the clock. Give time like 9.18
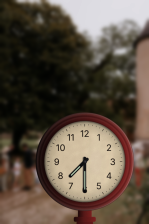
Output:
7.30
